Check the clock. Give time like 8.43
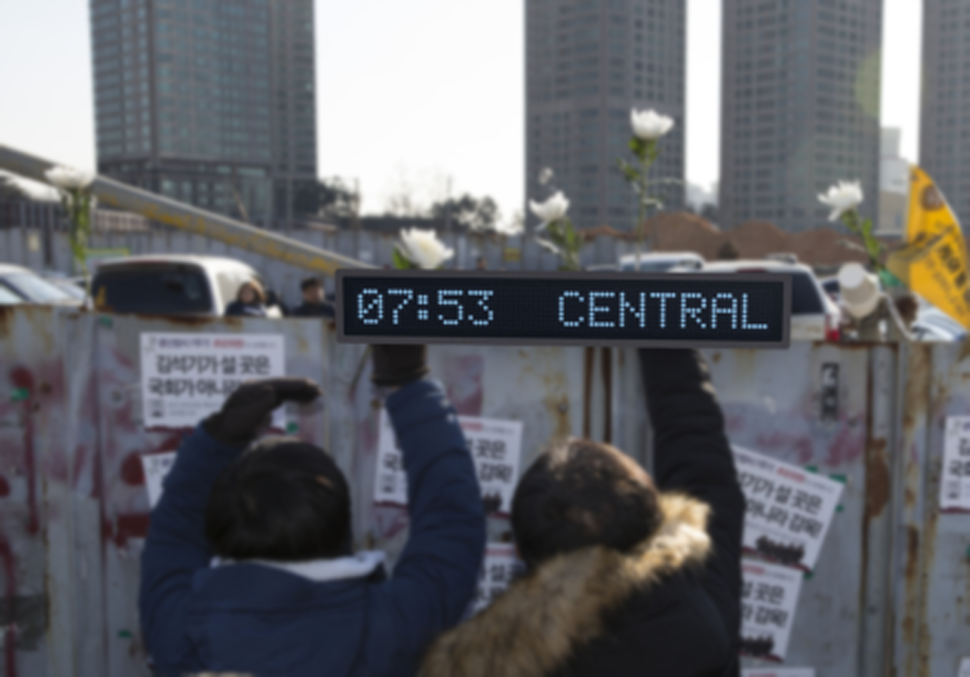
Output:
7.53
